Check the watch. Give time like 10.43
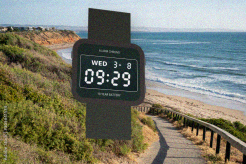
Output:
9.29
